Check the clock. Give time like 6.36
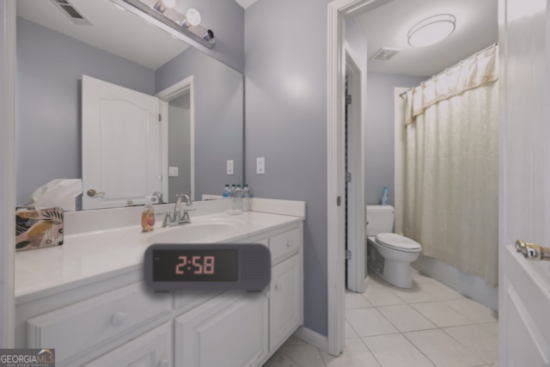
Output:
2.58
